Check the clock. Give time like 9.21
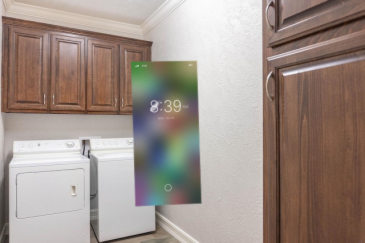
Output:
8.39
